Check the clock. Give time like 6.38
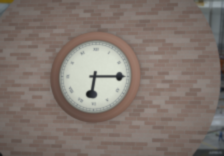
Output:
6.15
